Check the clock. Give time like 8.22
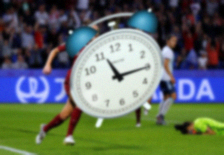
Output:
11.15
